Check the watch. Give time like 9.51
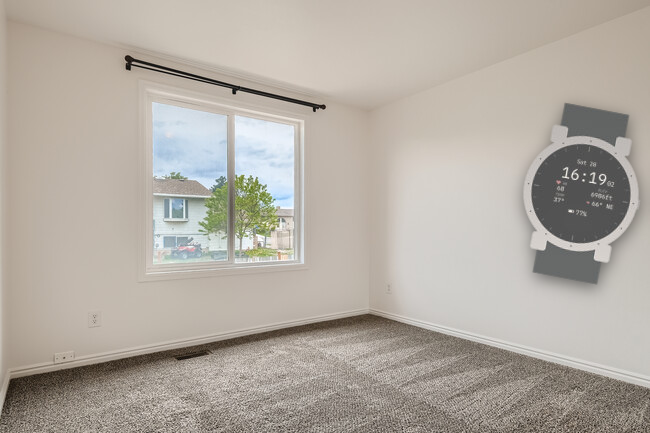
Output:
16.19
